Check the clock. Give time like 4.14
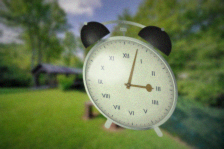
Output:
3.03
